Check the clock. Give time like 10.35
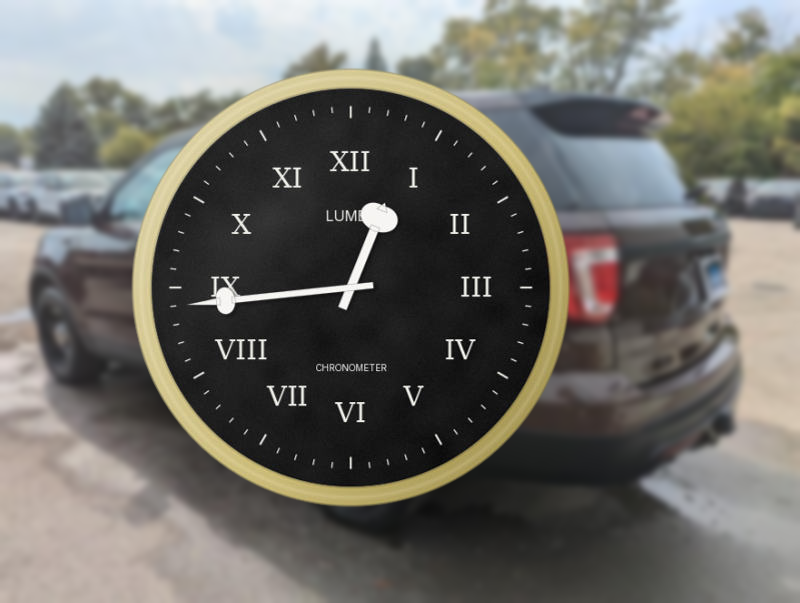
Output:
12.44
